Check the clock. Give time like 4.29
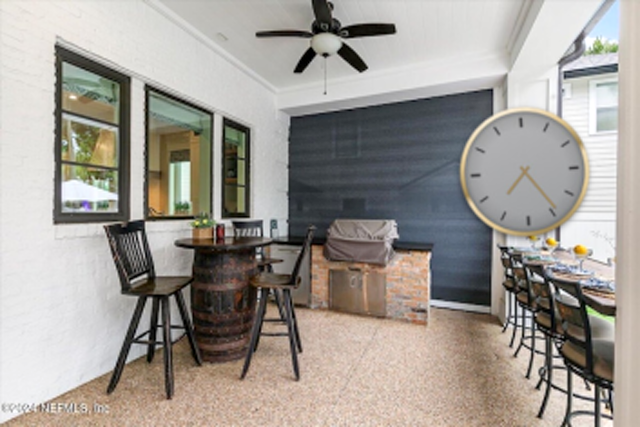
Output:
7.24
